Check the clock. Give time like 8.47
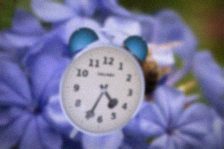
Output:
4.34
